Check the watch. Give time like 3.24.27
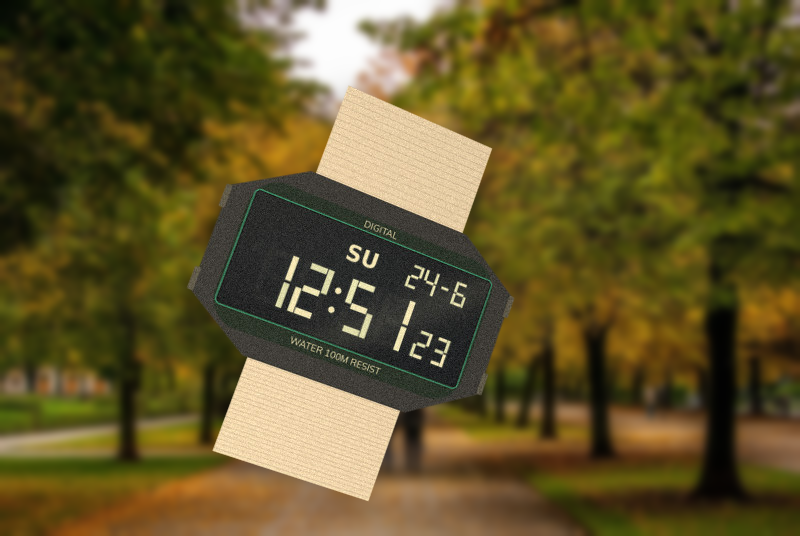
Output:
12.51.23
